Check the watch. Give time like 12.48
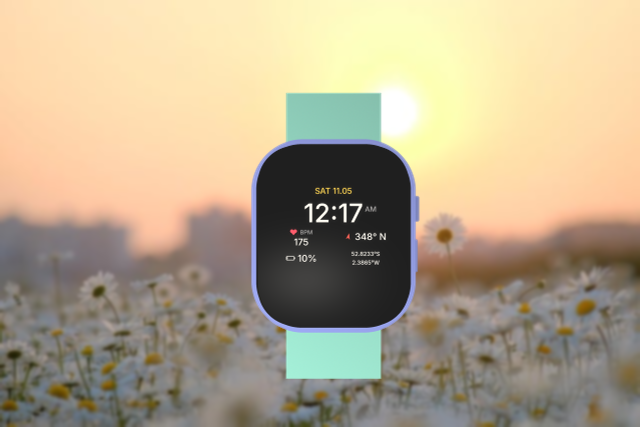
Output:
12.17
